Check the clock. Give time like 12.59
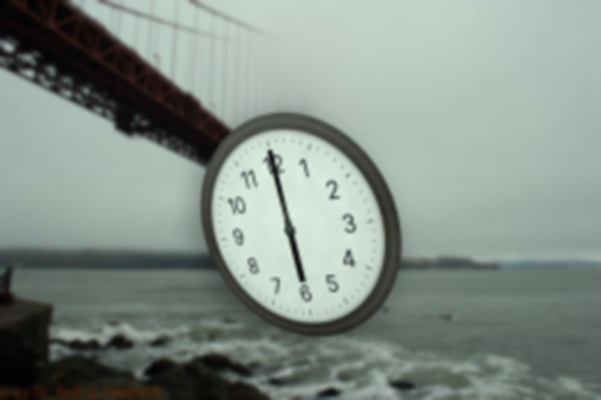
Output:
6.00
